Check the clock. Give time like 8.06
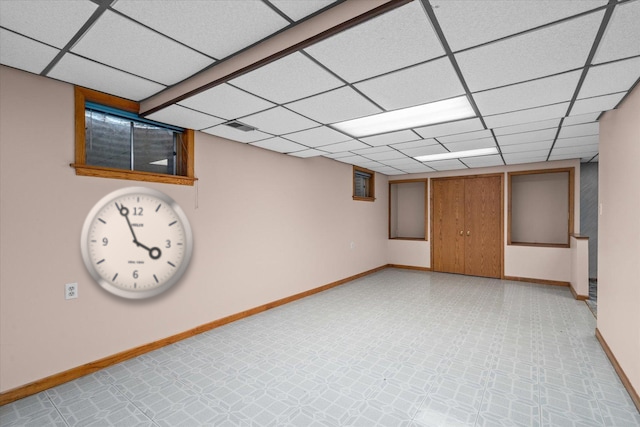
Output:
3.56
